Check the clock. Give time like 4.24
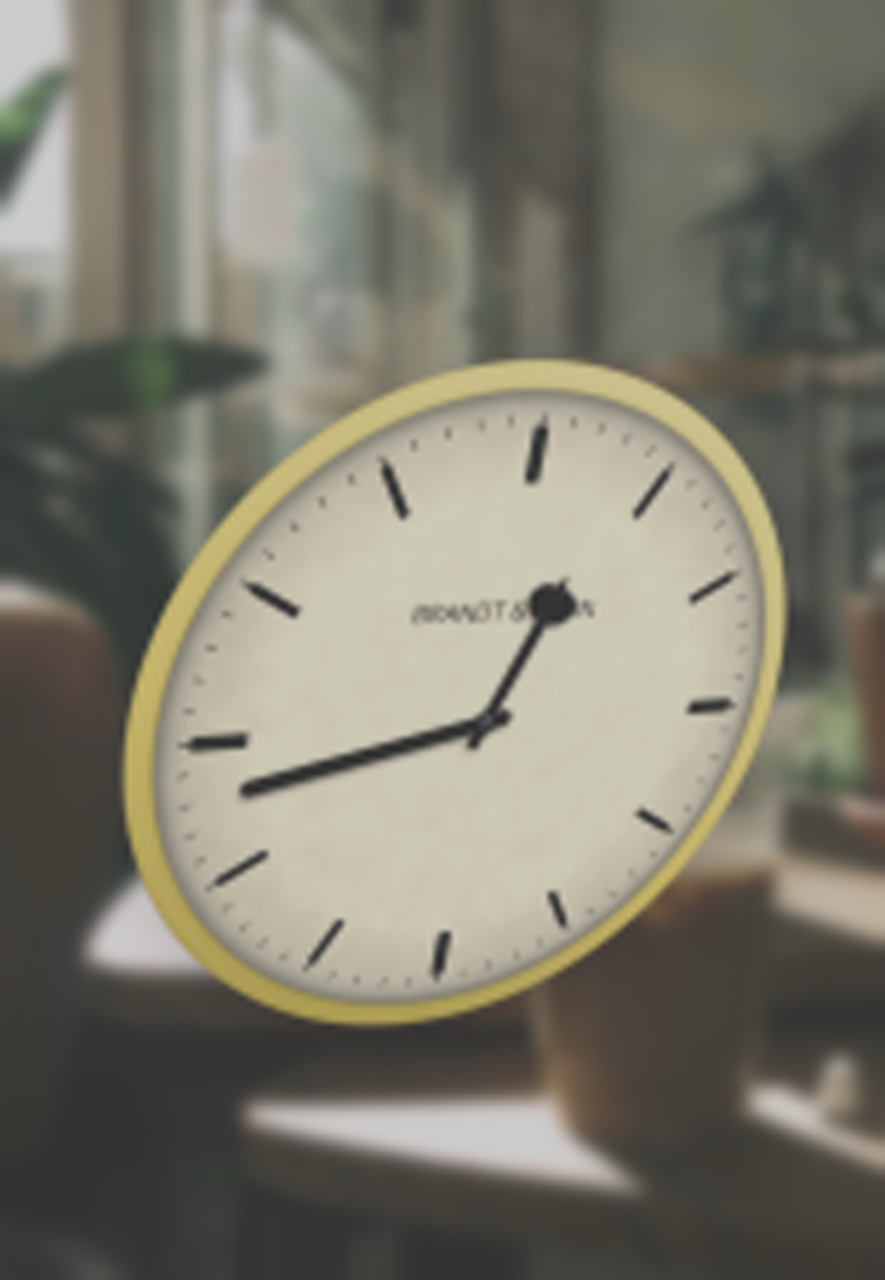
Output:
12.43
